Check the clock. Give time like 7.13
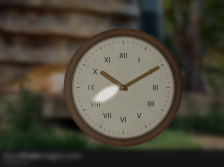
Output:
10.10
